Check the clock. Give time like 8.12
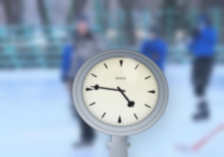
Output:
4.46
